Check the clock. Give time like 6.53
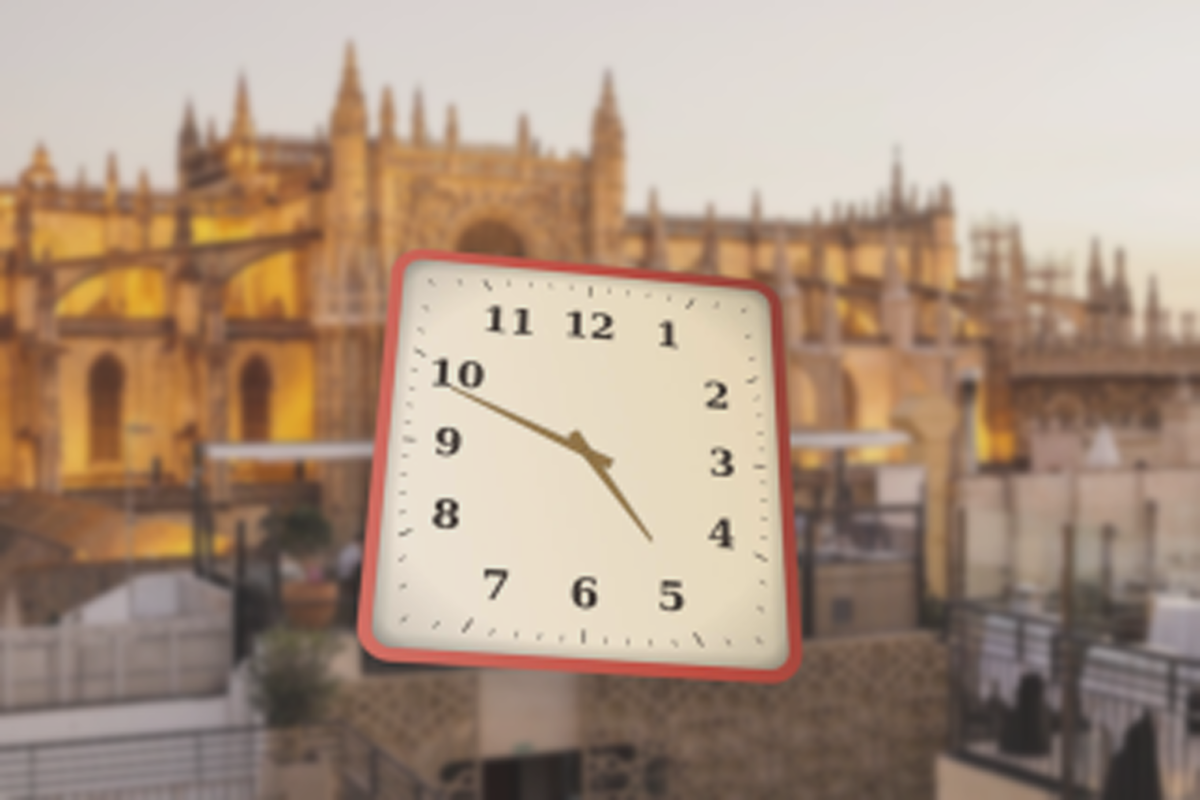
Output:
4.49
